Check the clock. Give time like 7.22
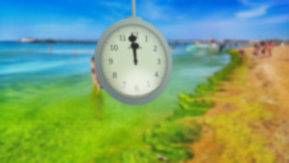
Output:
11.59
